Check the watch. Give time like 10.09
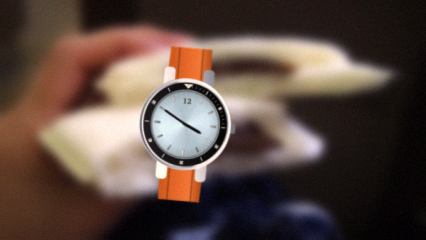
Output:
3.50
